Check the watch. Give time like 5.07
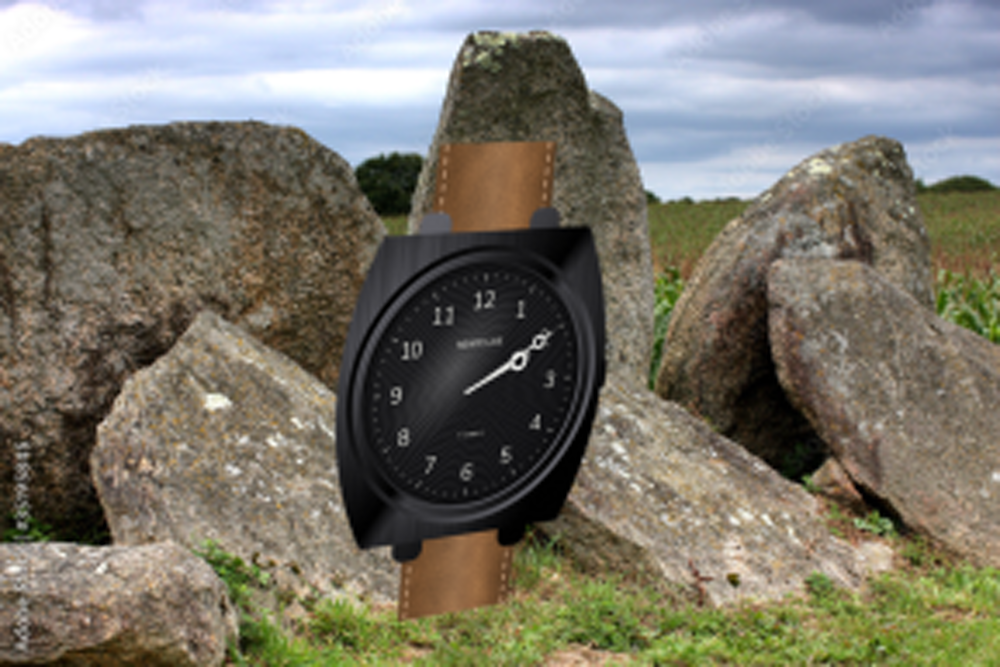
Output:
2.10
